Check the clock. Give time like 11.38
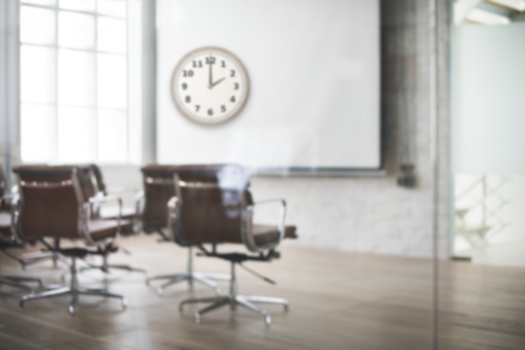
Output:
2.00
